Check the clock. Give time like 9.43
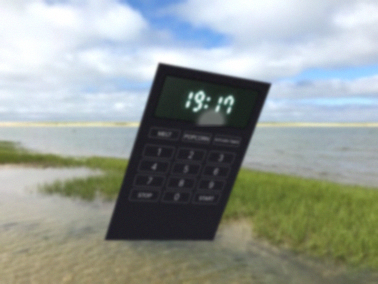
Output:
19.17
